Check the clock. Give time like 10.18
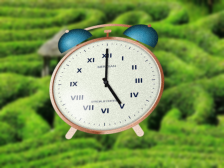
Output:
5.00
